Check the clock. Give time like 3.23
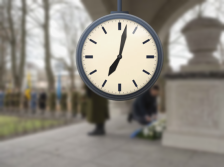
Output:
7.02
